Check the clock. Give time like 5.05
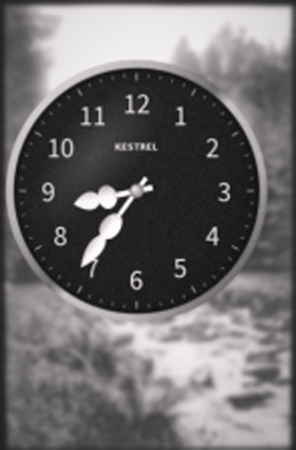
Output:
8.36
